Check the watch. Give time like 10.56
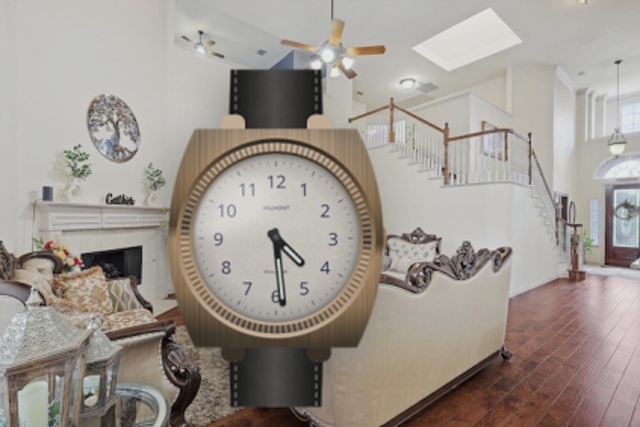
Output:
4.29
